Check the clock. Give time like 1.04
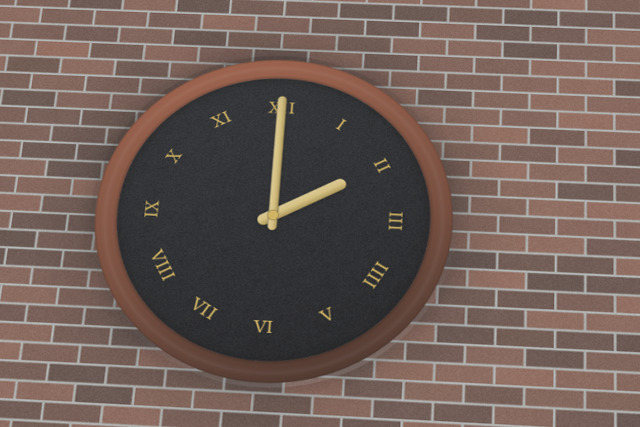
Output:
2.00
